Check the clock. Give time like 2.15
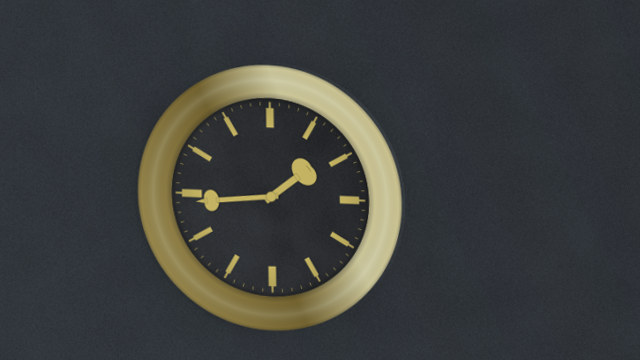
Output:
1.44
